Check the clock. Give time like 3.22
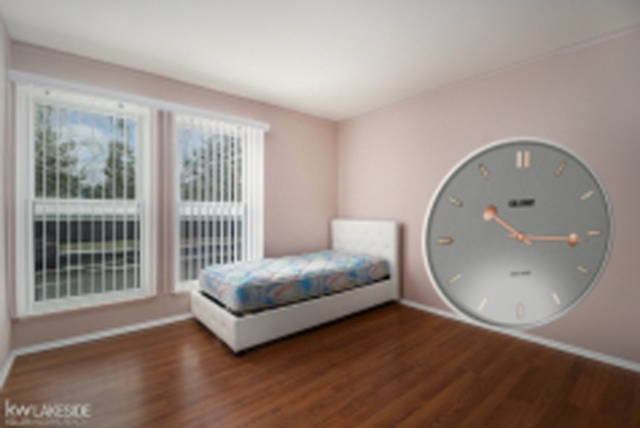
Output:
10.16
